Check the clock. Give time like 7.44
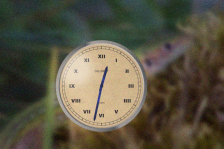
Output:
12.32
